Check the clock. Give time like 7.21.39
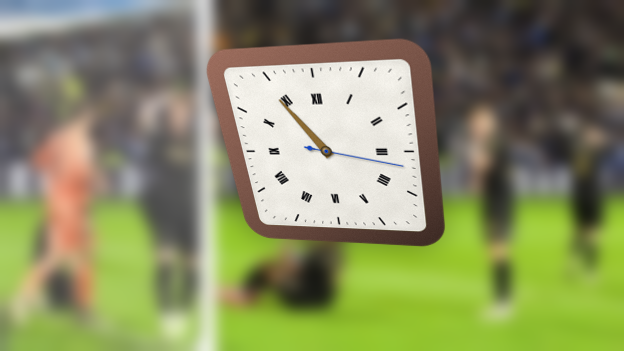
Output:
10.54.17
